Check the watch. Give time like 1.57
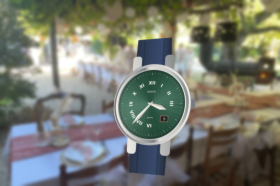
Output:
3.37
